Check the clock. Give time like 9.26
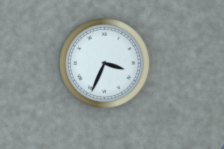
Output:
3.34
